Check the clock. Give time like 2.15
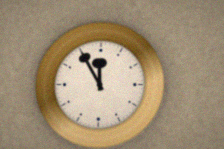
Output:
11.55
